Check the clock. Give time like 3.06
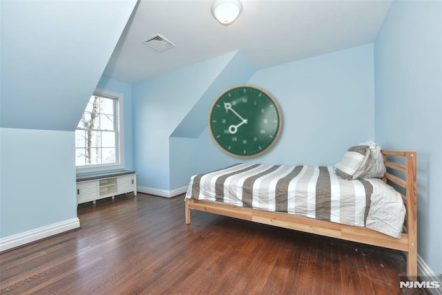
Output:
7.52
